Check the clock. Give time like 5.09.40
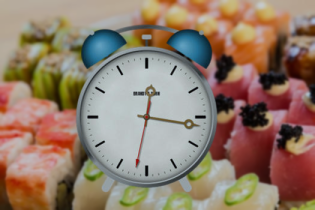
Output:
12.16.32
